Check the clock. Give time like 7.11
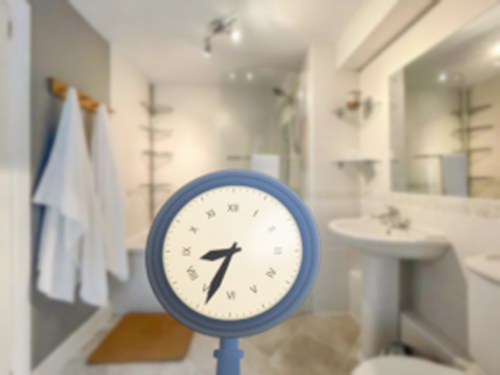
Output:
8.34
